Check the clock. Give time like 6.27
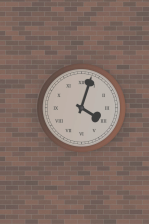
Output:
4.03
